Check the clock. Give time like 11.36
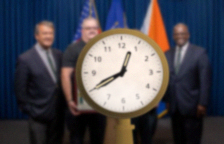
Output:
12.40
